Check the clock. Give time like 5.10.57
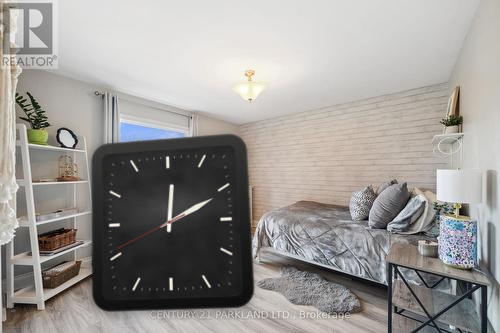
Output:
12.10.41
